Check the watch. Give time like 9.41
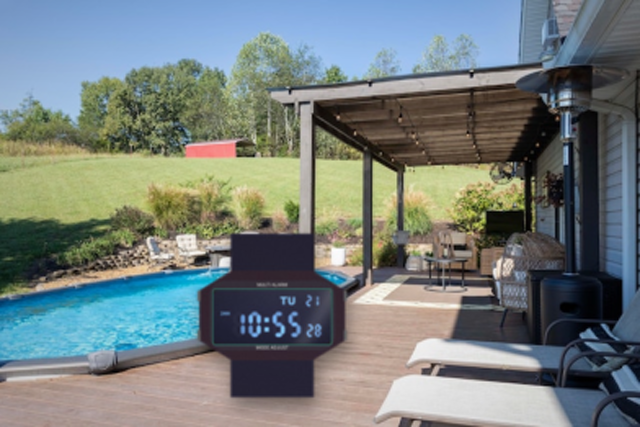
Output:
10.55
